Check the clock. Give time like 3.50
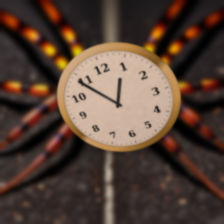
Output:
12.54
